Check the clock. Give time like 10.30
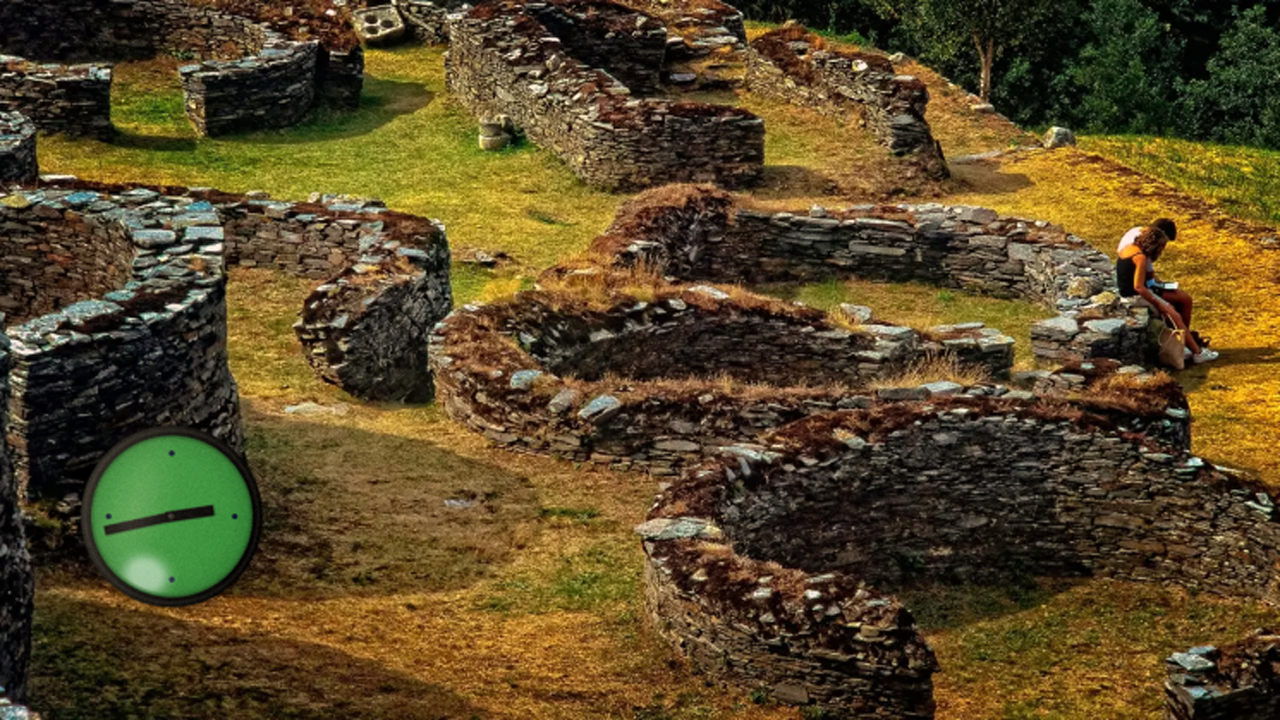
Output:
2.43
